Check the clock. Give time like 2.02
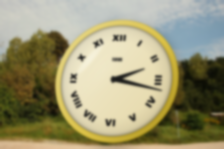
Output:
2.17
